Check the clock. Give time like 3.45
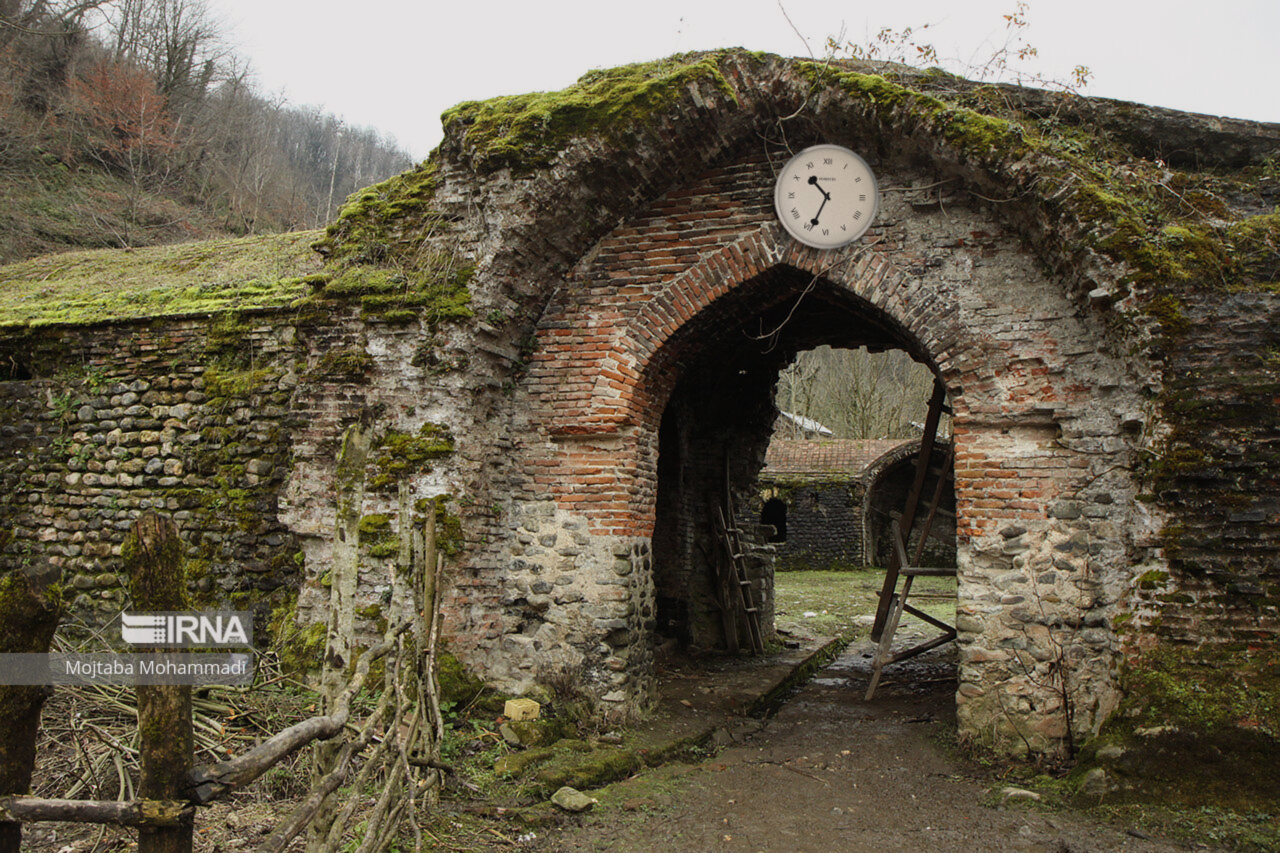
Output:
10.34
